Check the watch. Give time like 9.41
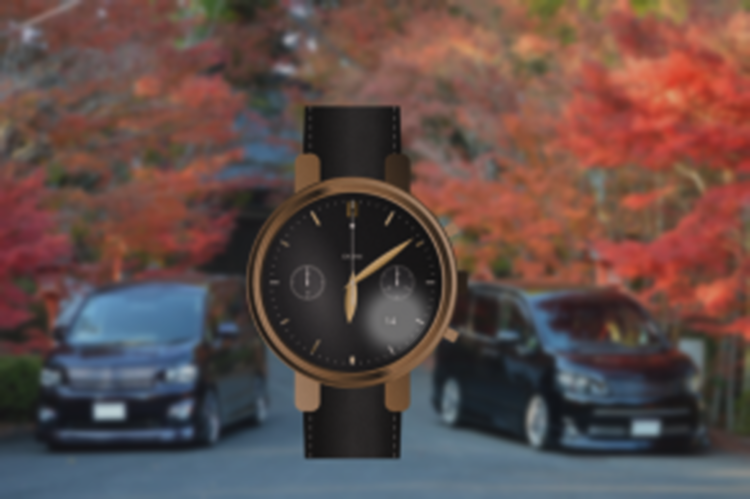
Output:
6.09
